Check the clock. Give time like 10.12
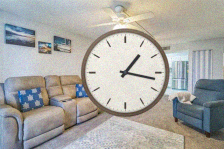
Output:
1.17
